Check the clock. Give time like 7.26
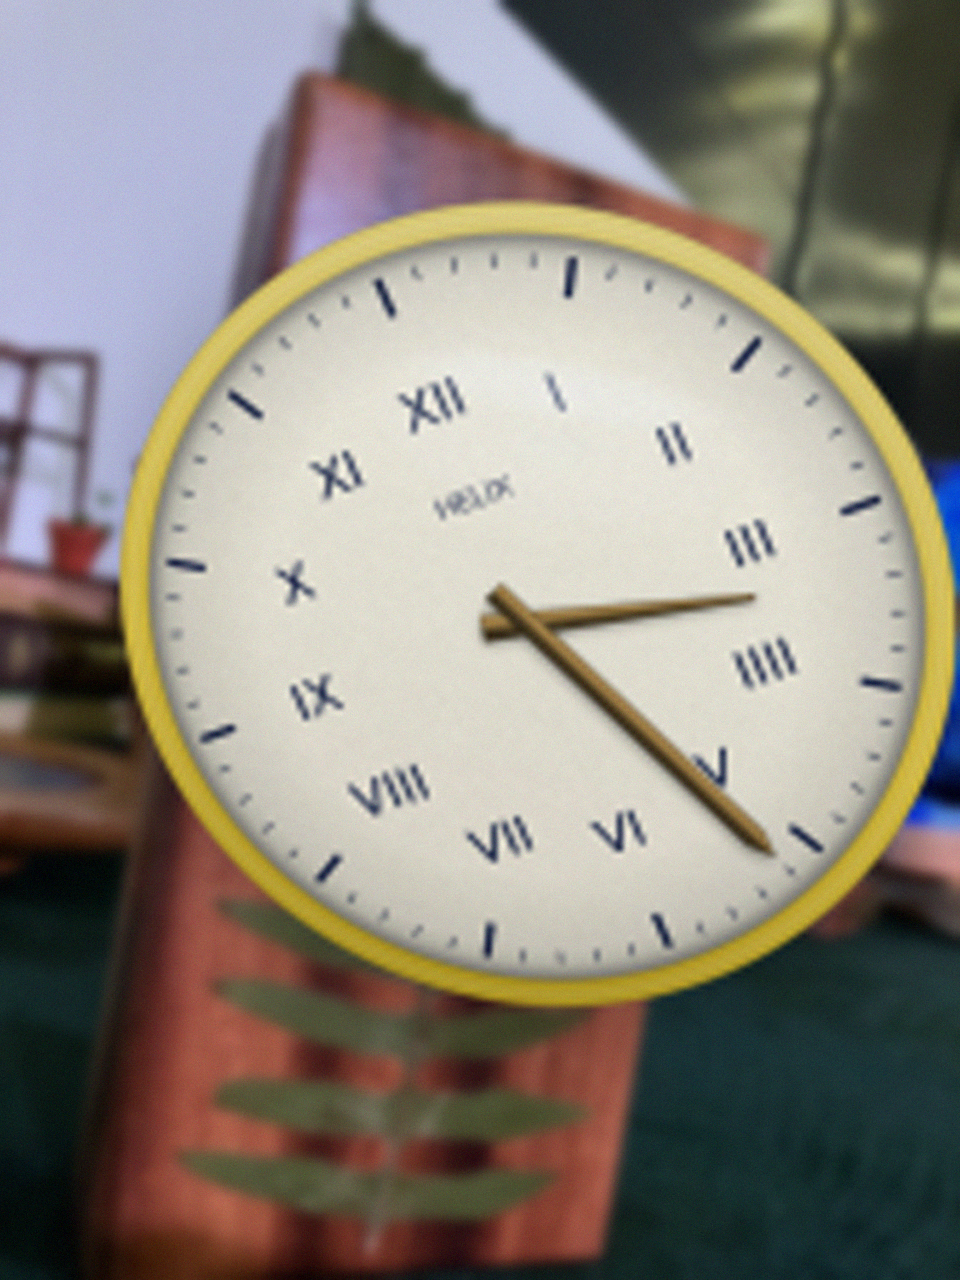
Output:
3.26
